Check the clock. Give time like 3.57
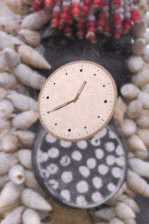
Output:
12.40
